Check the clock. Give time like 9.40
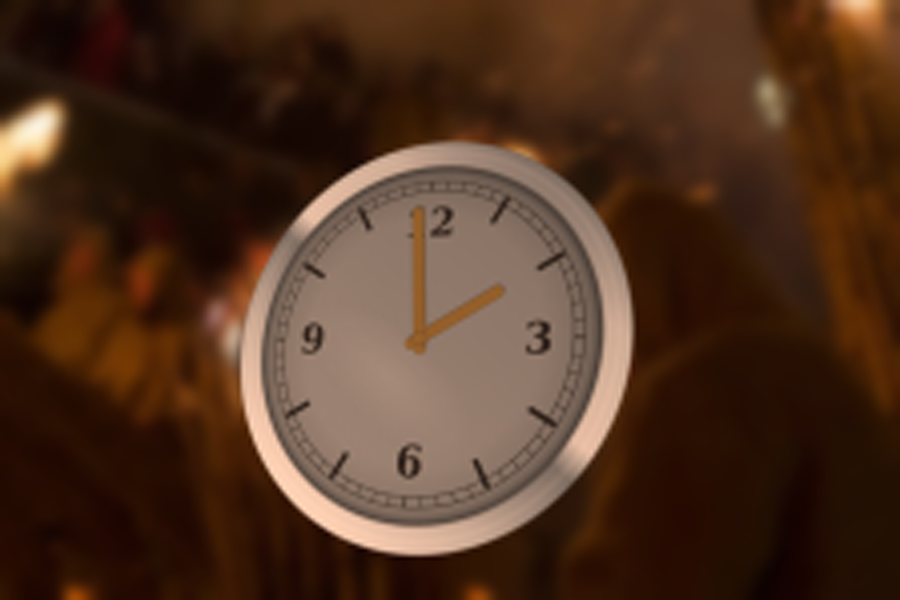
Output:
1.59
